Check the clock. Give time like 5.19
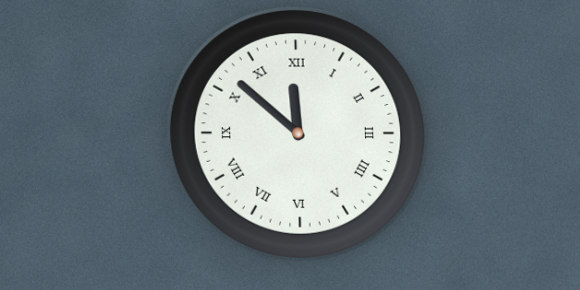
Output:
11.52
